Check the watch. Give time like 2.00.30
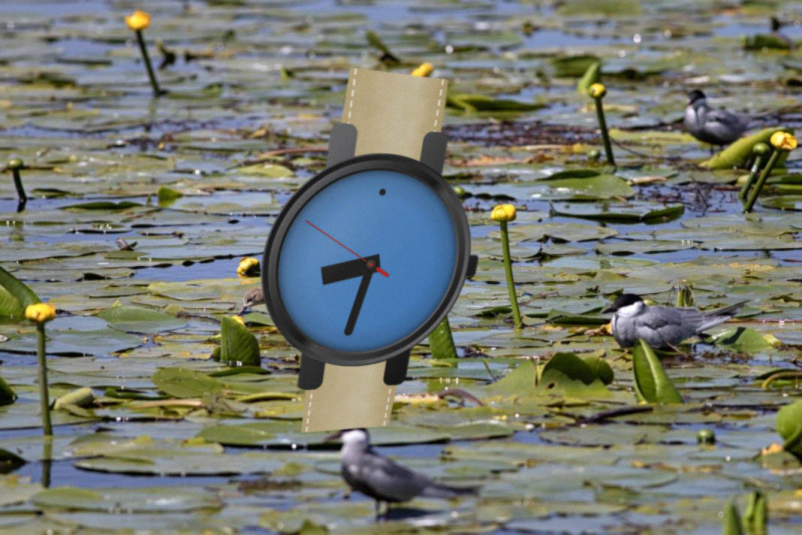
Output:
8.31.50
